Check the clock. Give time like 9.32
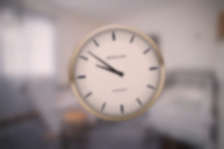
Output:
9.52
